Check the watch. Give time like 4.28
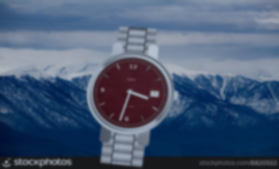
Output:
3.32
